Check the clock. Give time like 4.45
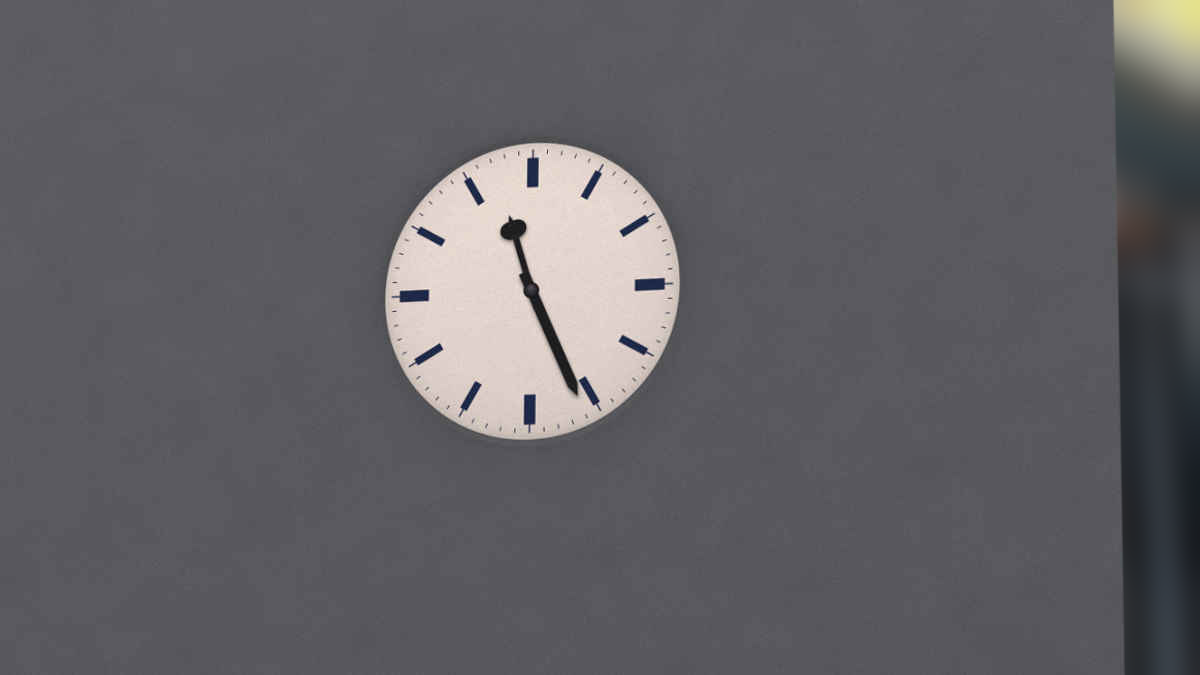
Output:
11.26
